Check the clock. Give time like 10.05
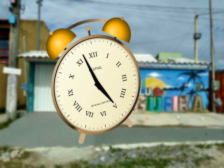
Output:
4.57
